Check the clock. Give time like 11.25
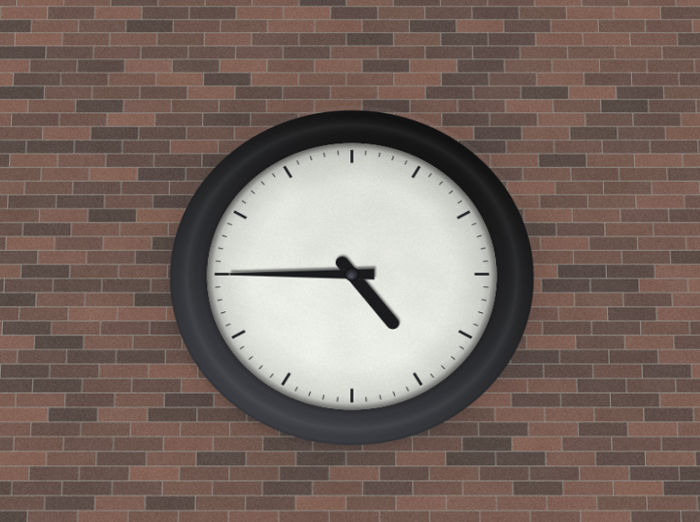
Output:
4.45
